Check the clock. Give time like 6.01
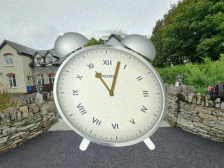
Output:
11.03
